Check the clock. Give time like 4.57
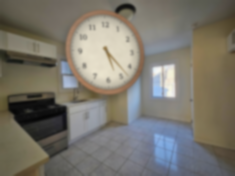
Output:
5.23
